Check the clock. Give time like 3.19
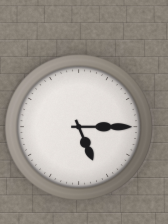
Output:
5.15
